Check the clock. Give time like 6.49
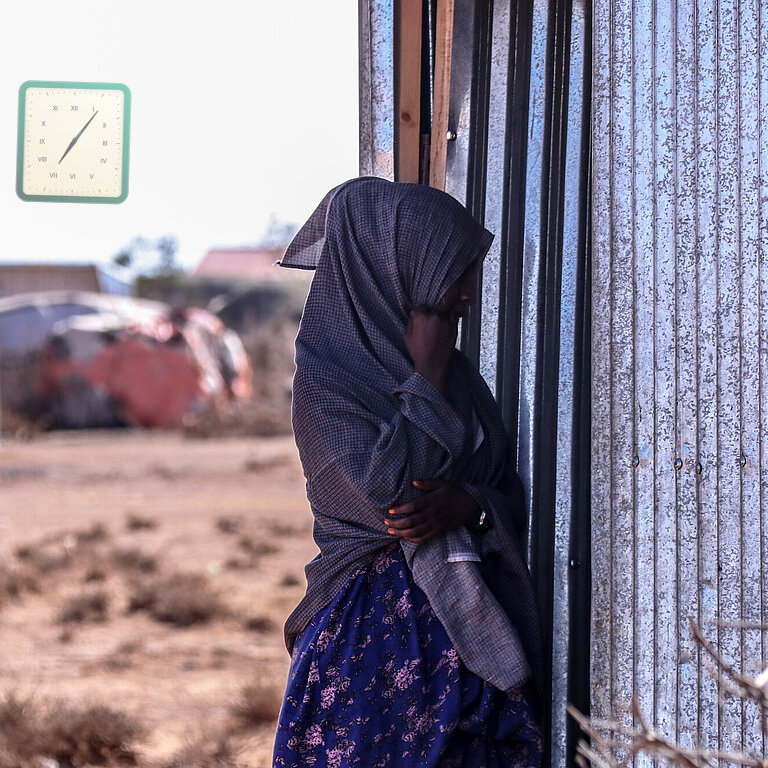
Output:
7.06
